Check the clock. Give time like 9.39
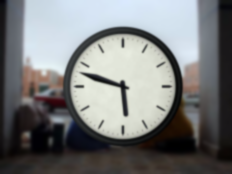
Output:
5.48
